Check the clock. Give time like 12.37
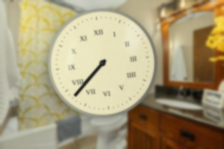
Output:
7.38
